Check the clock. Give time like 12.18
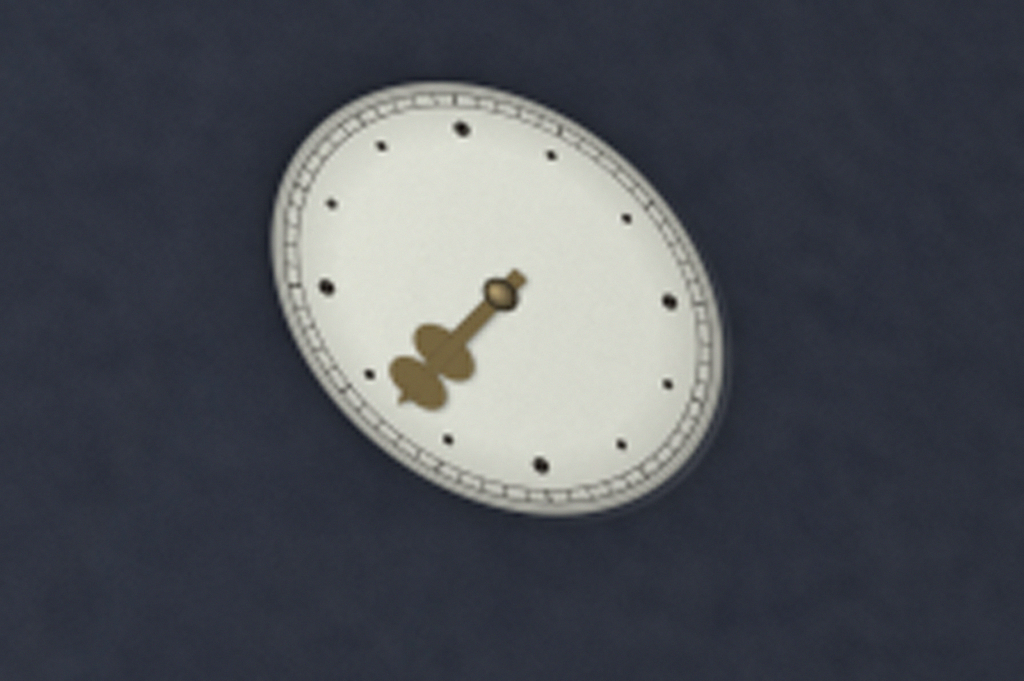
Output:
7.38
